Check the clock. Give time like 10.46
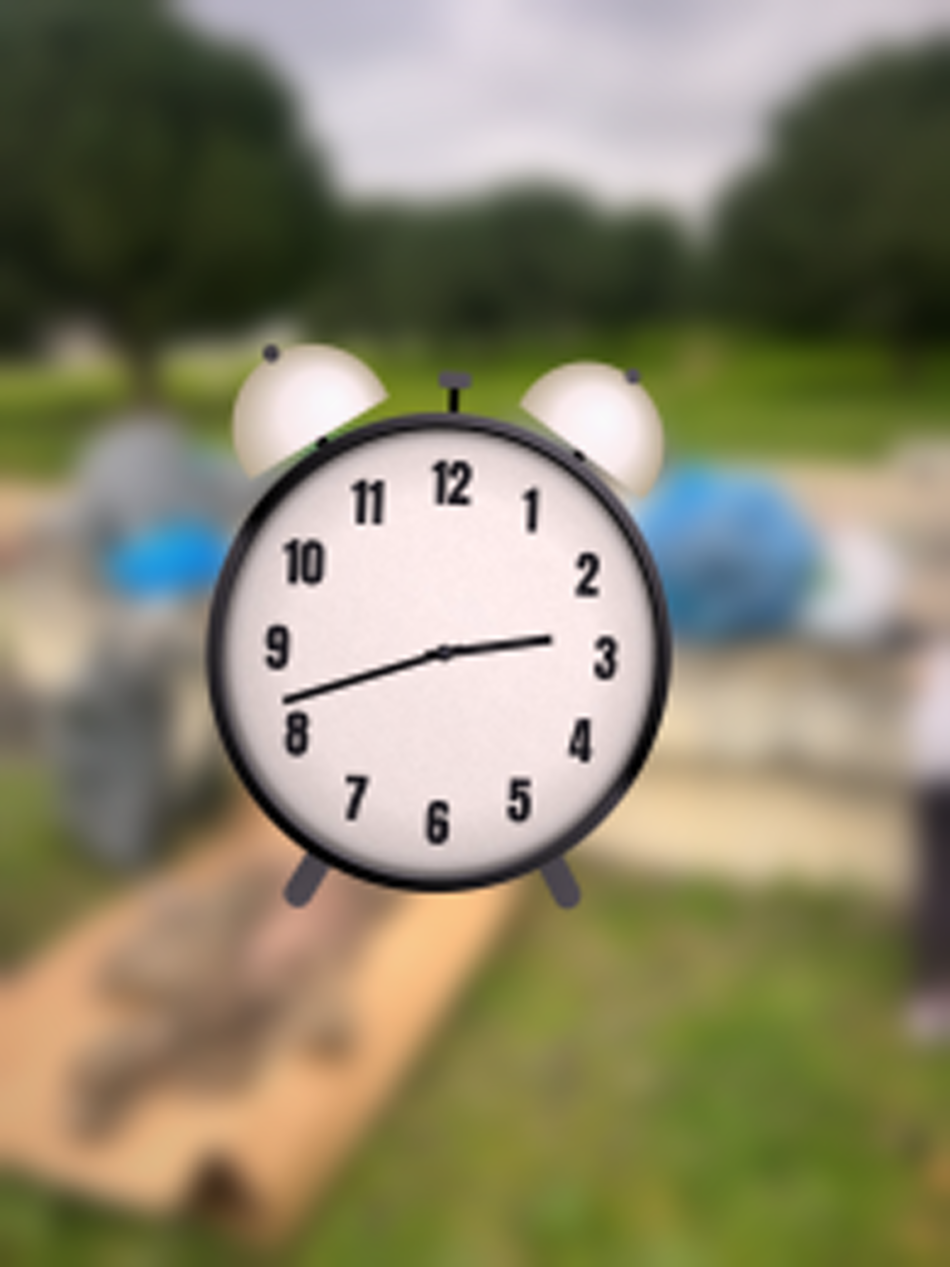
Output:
2.42
